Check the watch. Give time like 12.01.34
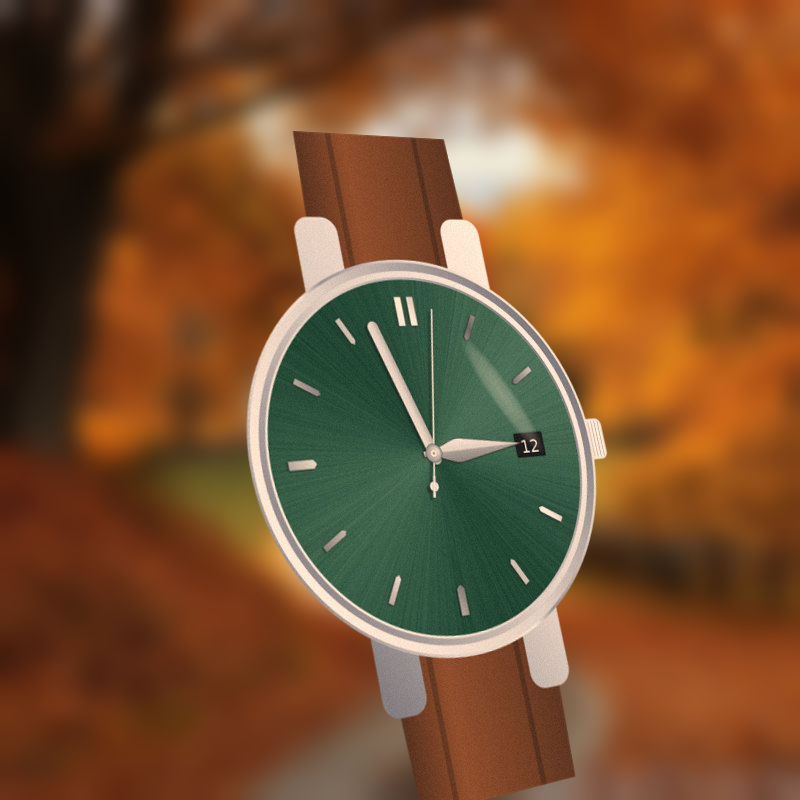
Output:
2.57.02
